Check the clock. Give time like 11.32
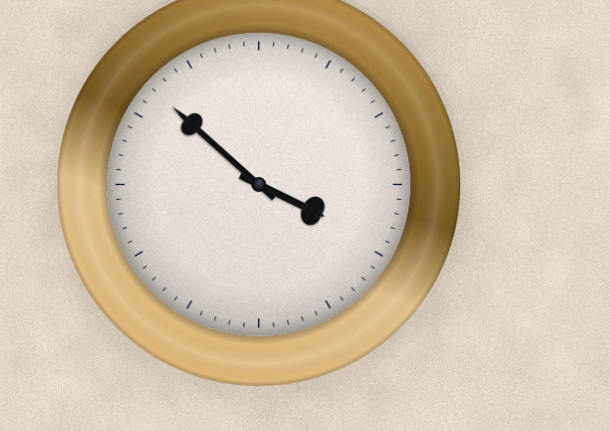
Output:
3.52
